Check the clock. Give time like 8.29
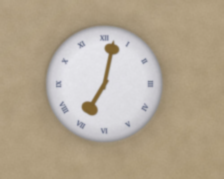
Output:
7.02
